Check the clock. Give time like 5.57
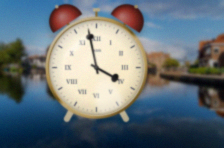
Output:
3.58
